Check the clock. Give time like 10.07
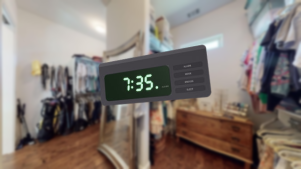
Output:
7.35
